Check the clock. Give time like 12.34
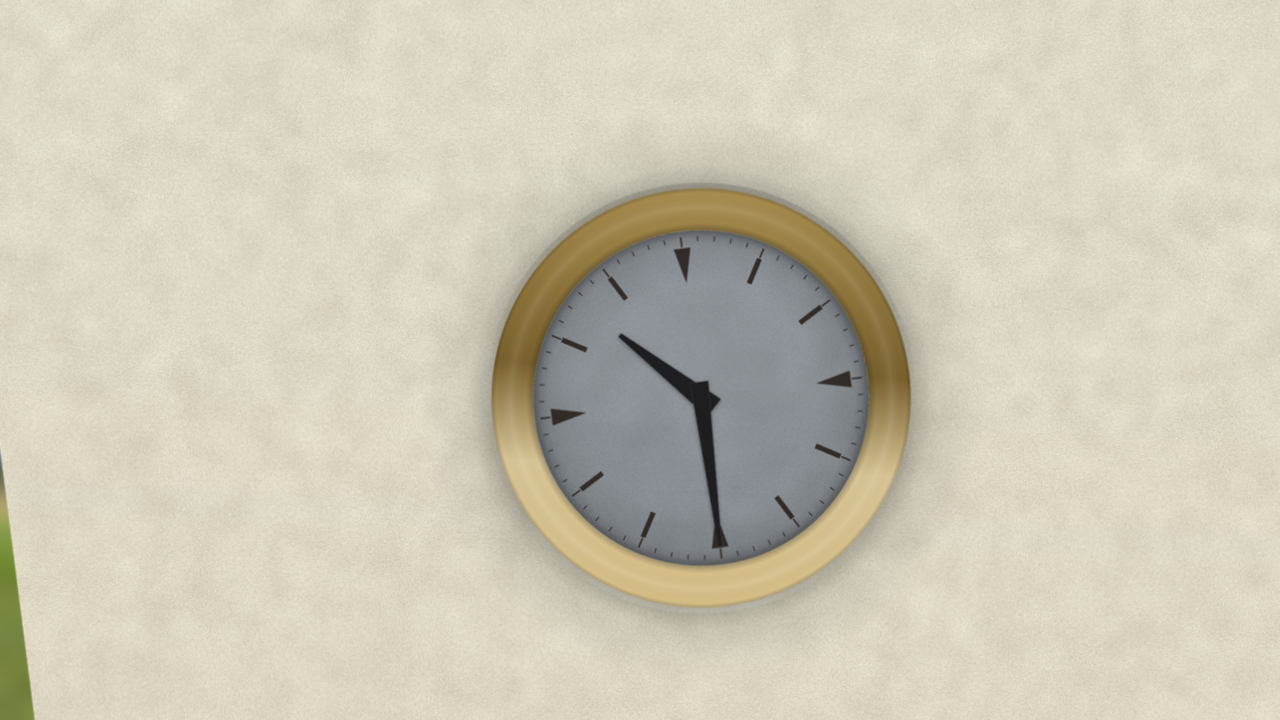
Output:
10.30
